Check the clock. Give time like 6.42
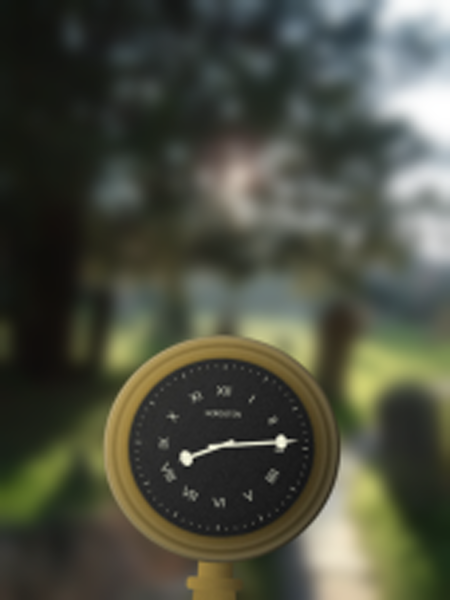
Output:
8.14
